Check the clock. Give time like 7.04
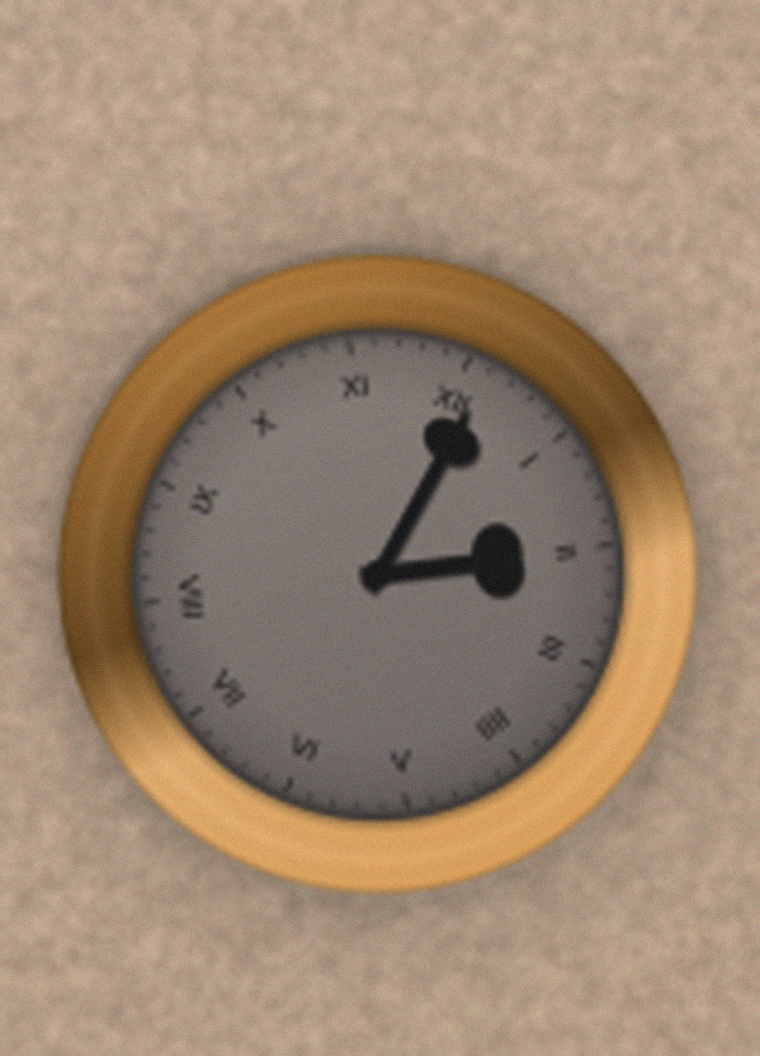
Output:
2.01
